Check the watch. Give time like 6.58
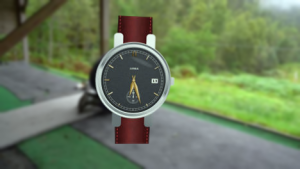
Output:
6.27
